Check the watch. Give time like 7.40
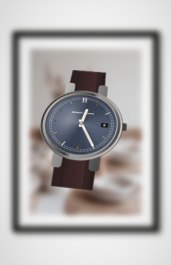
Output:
12.25
